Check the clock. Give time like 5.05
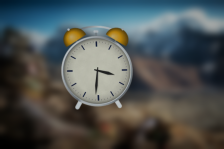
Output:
3.31
